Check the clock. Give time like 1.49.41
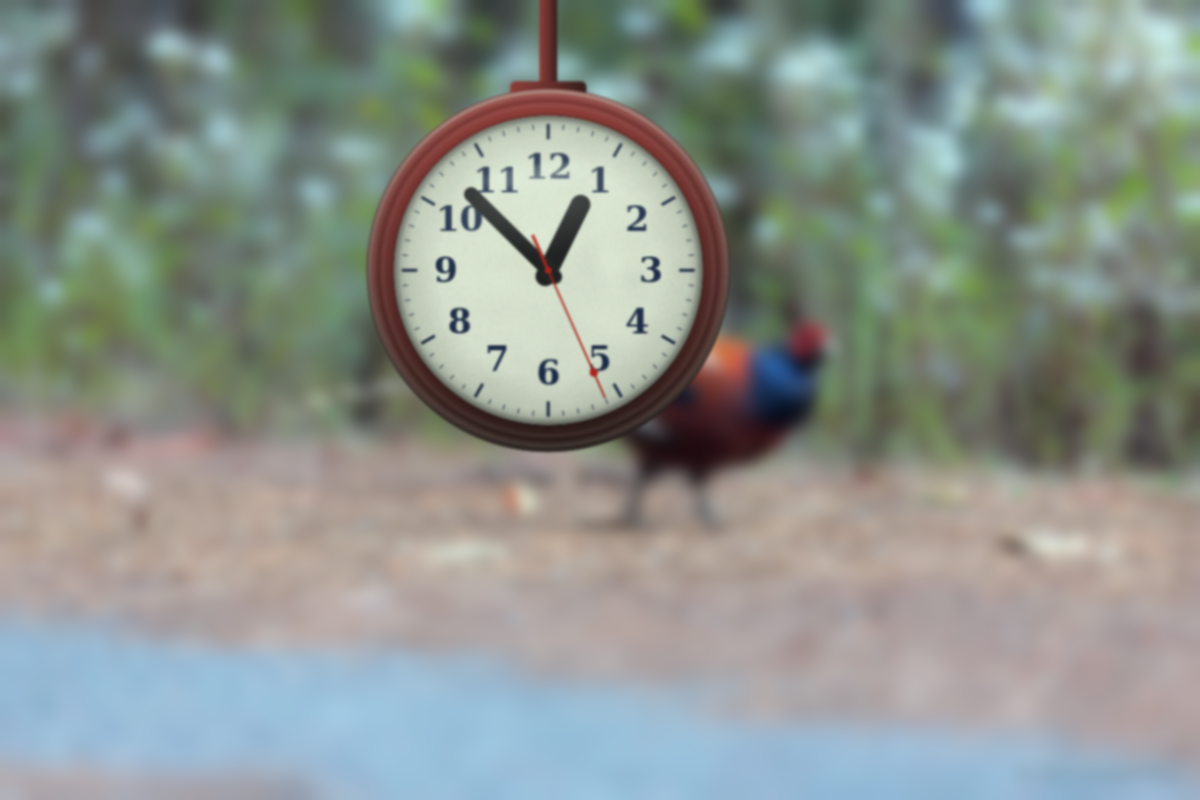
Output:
12.52.26
